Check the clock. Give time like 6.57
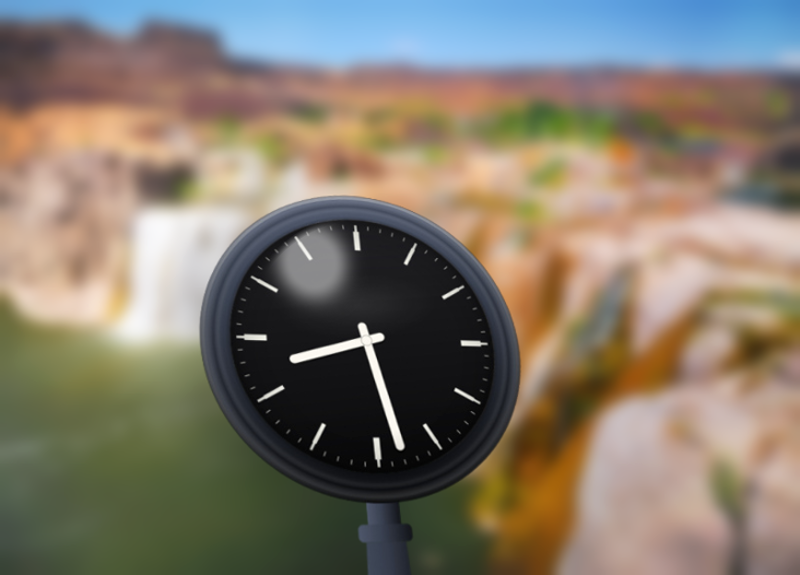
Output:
8.28
